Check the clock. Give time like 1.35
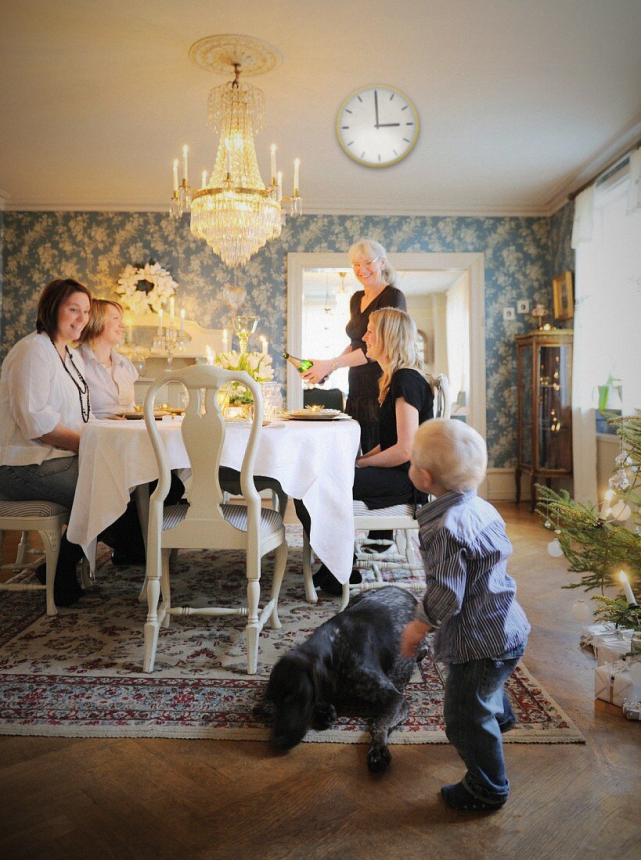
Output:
3.00
